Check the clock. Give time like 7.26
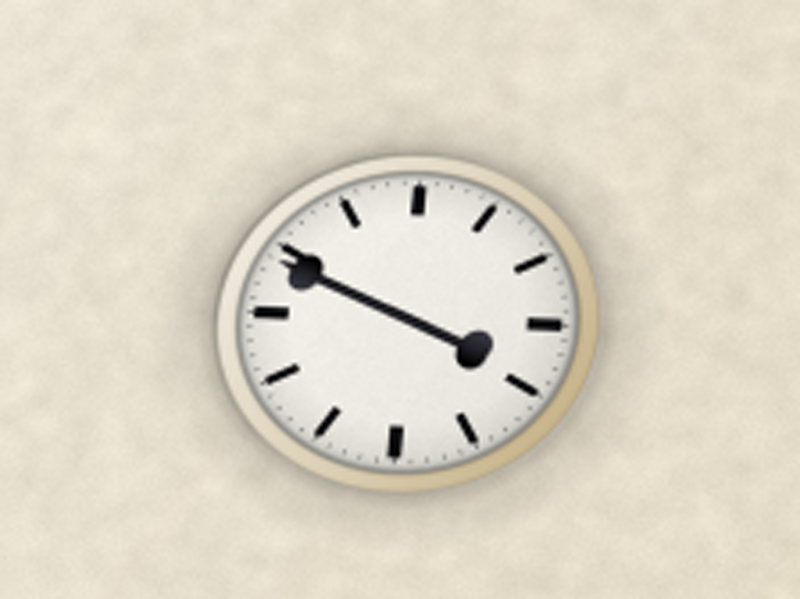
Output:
3.49
